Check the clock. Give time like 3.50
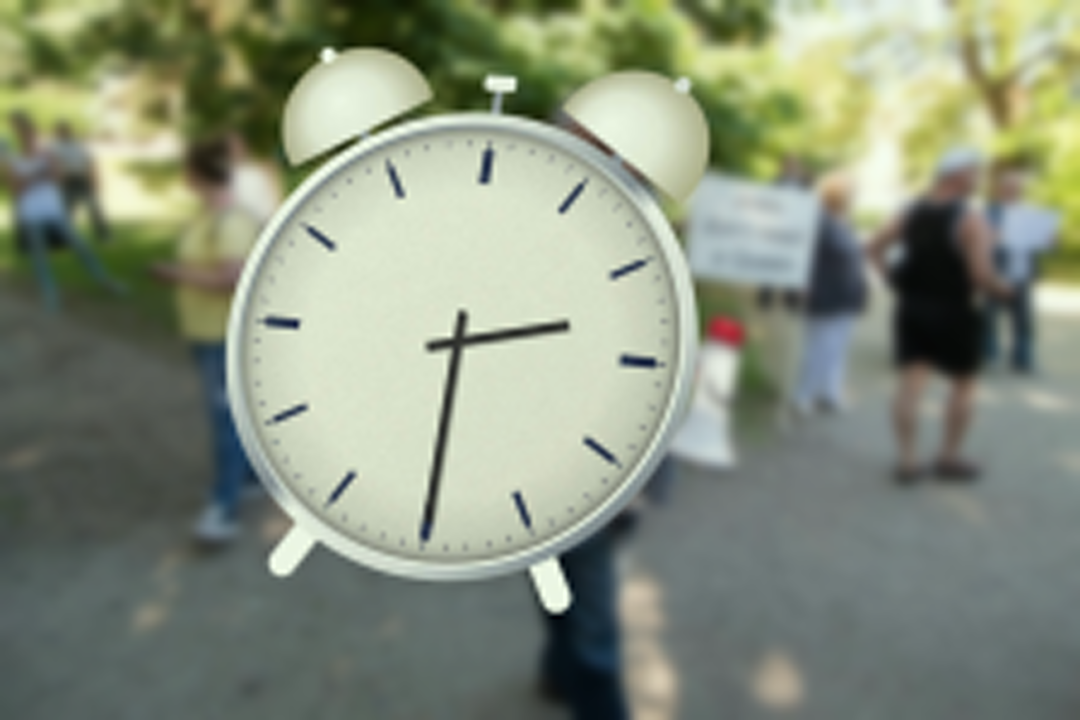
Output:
2.30
